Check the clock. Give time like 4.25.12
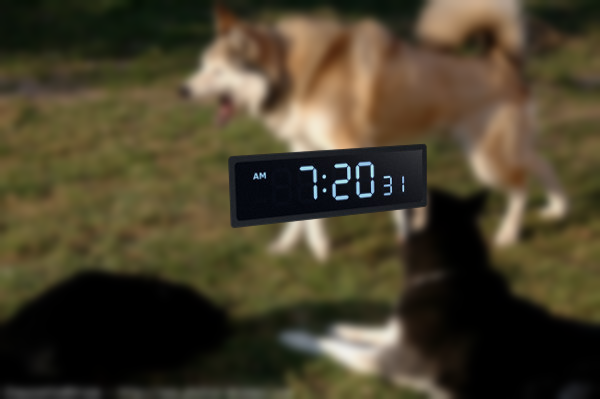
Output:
7.20.31
